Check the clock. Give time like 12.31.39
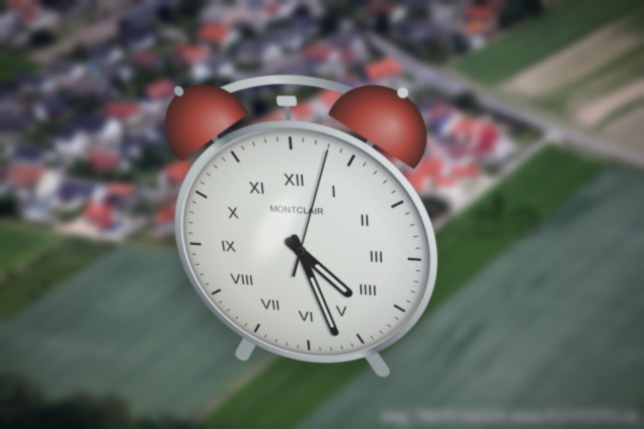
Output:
4.27.03
